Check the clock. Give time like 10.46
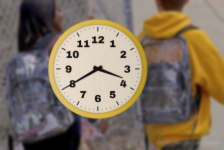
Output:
3.40
